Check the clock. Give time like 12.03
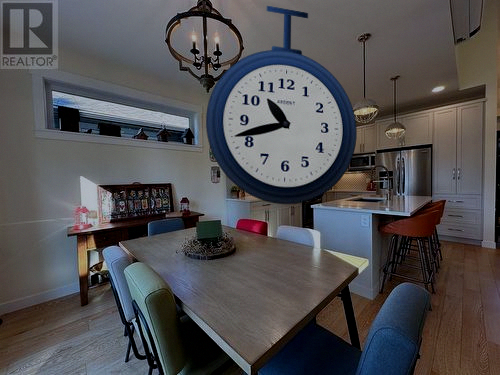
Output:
10.42
